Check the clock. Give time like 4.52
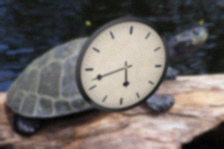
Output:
5.42
